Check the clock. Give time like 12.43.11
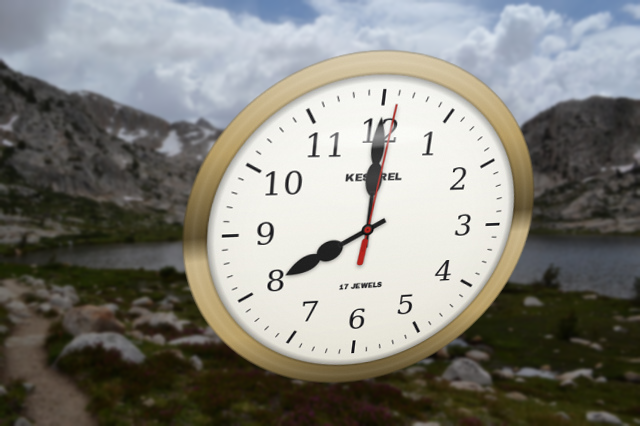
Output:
8.00.01
